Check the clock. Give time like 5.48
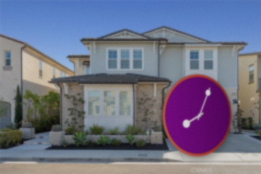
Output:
8.04
